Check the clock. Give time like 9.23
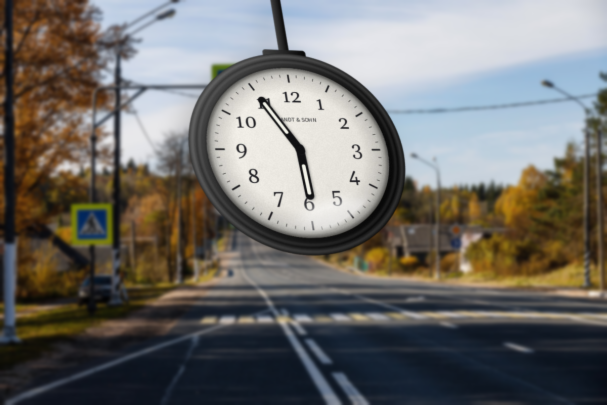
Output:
5.55
